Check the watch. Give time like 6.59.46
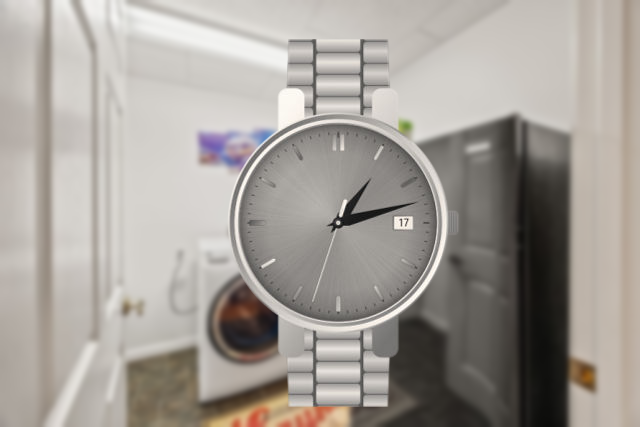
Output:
1.12.33
